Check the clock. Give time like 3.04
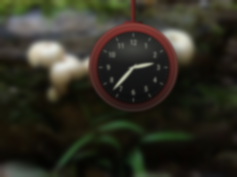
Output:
2.37
